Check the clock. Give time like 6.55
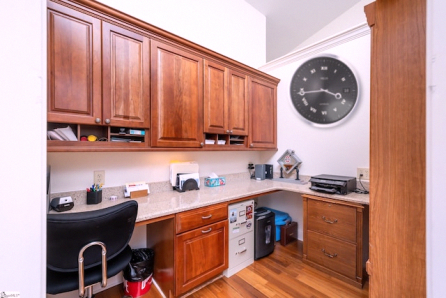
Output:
3.44
